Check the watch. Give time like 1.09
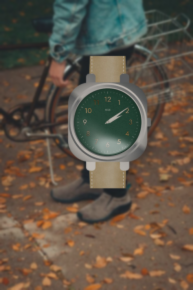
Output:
2.09
